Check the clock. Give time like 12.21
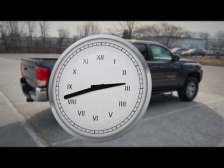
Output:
2.42
